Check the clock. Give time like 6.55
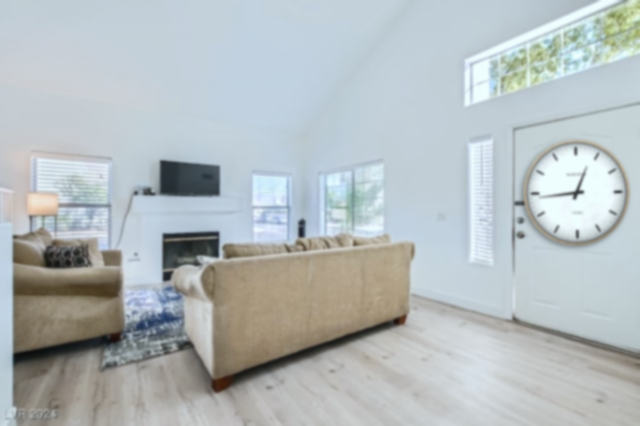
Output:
12.44
